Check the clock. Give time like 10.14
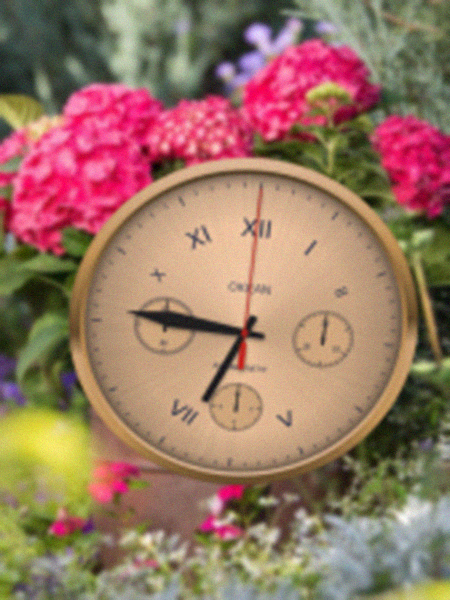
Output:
6.46
